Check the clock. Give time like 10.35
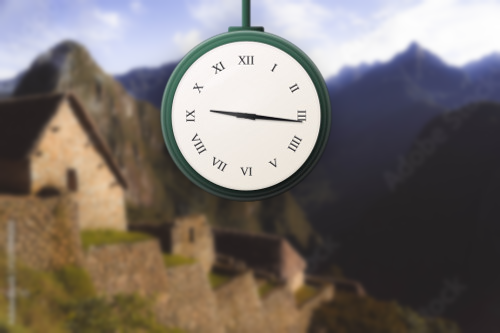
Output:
9.16
